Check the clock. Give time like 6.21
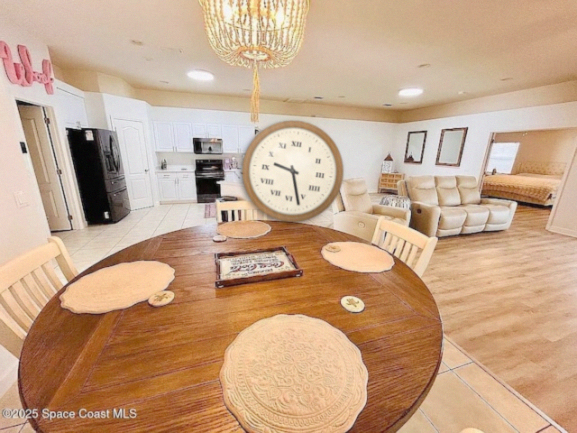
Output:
9.27
